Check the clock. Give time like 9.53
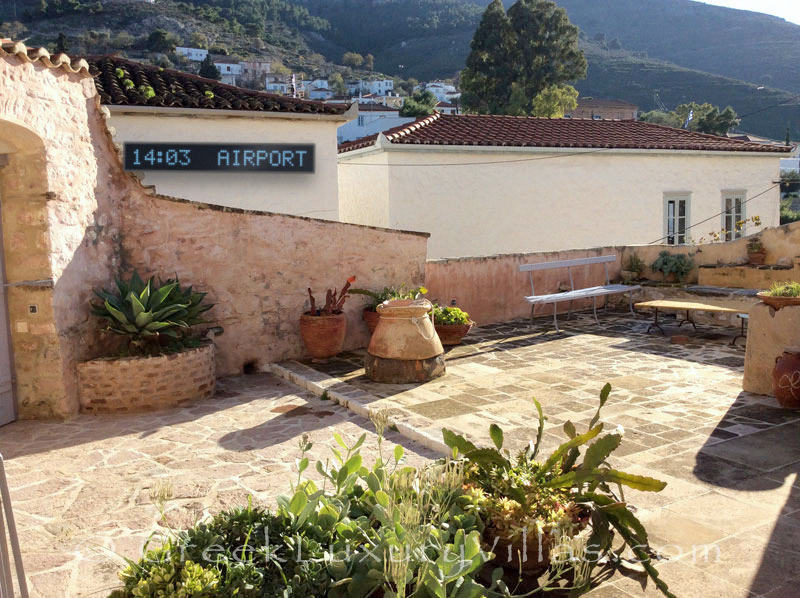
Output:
14.03
